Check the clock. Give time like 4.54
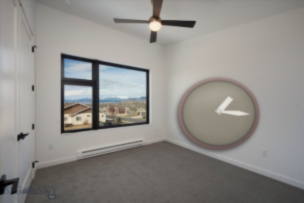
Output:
1.16
